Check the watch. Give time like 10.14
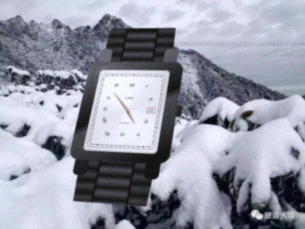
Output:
4.53
